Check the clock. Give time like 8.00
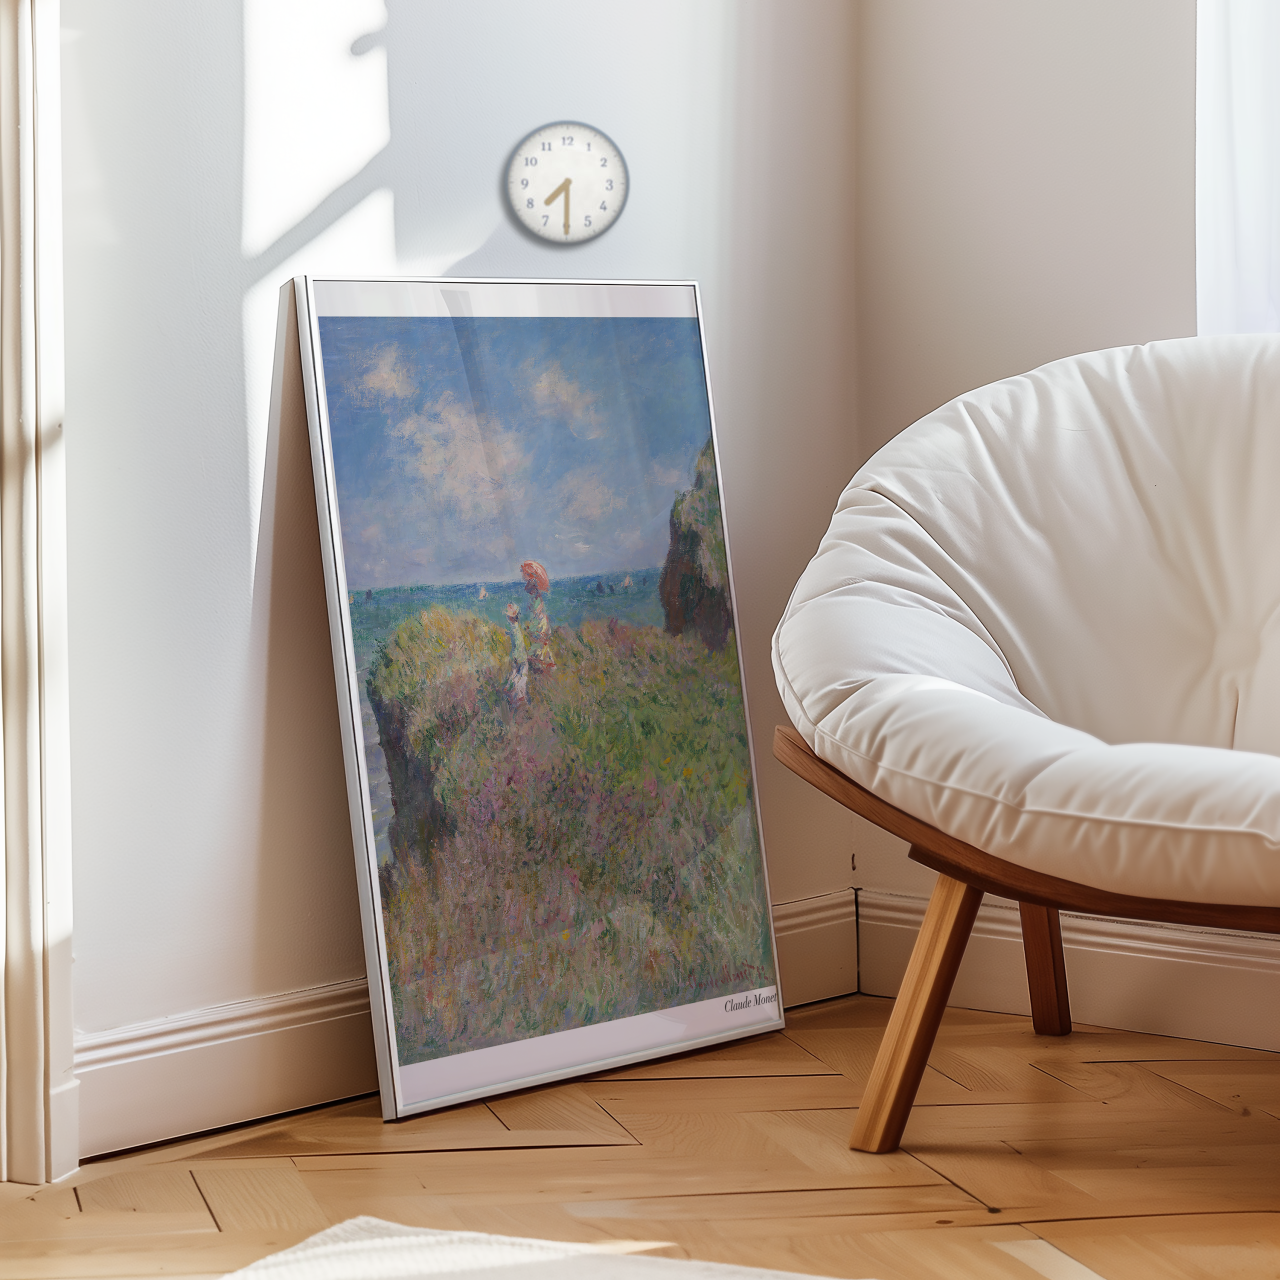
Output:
7.30
